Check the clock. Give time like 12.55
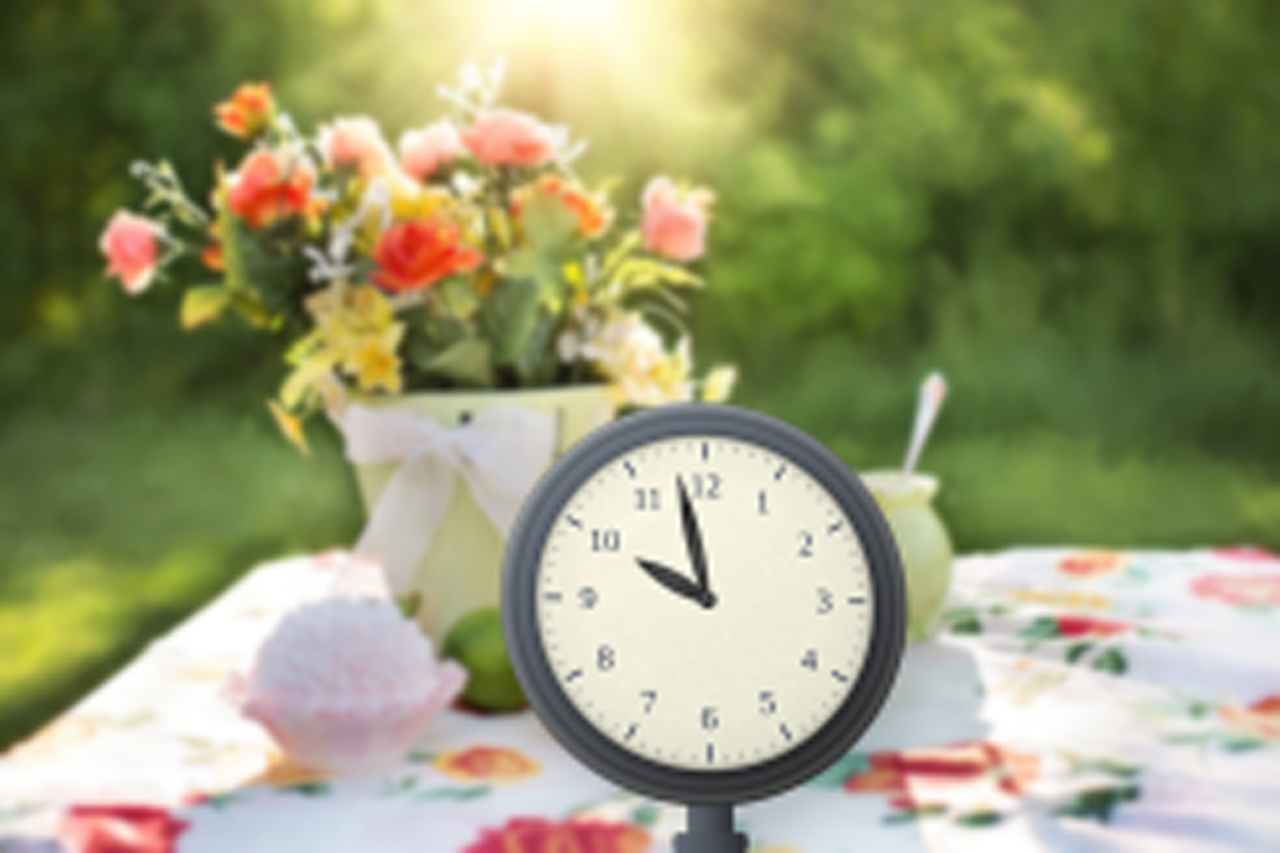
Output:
9.58
